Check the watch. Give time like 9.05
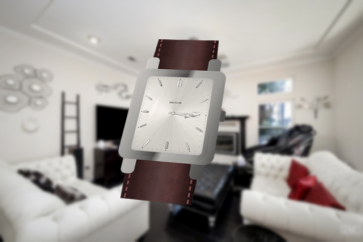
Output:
3.15
